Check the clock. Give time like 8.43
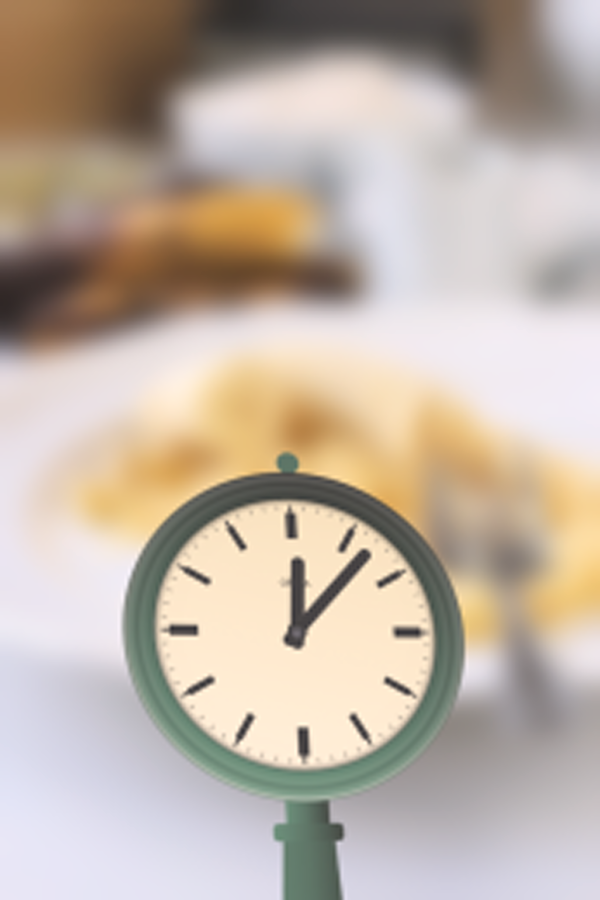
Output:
12.07
